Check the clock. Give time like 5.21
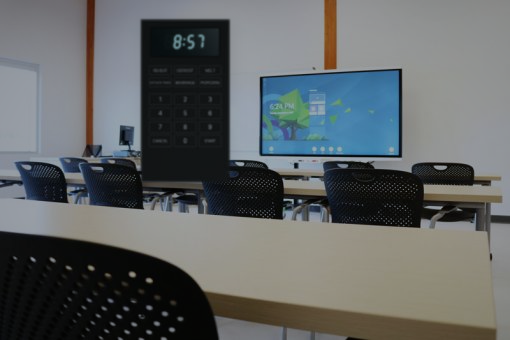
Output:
8.57
